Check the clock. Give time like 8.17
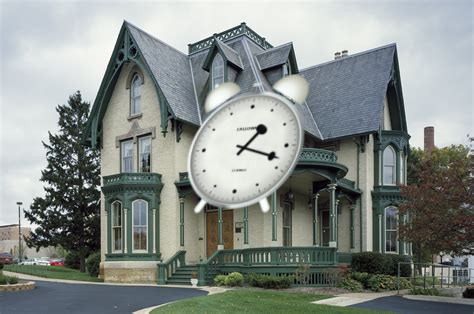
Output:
1.18
